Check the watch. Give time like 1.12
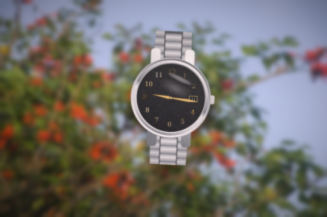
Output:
9.16
